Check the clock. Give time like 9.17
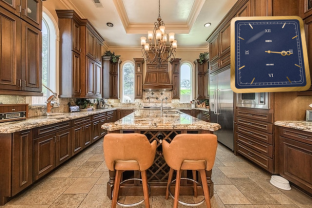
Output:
3.16
